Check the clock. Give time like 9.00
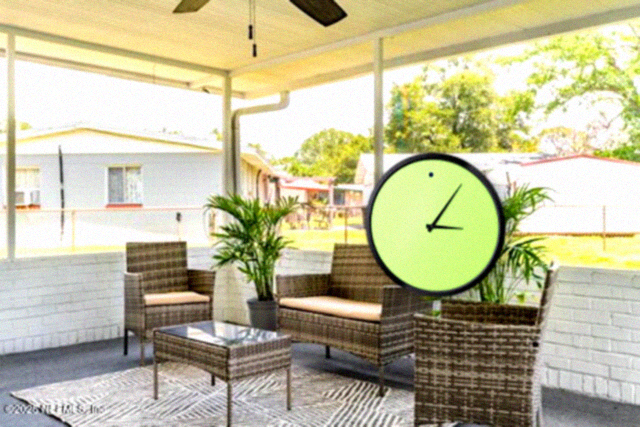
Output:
3.06
